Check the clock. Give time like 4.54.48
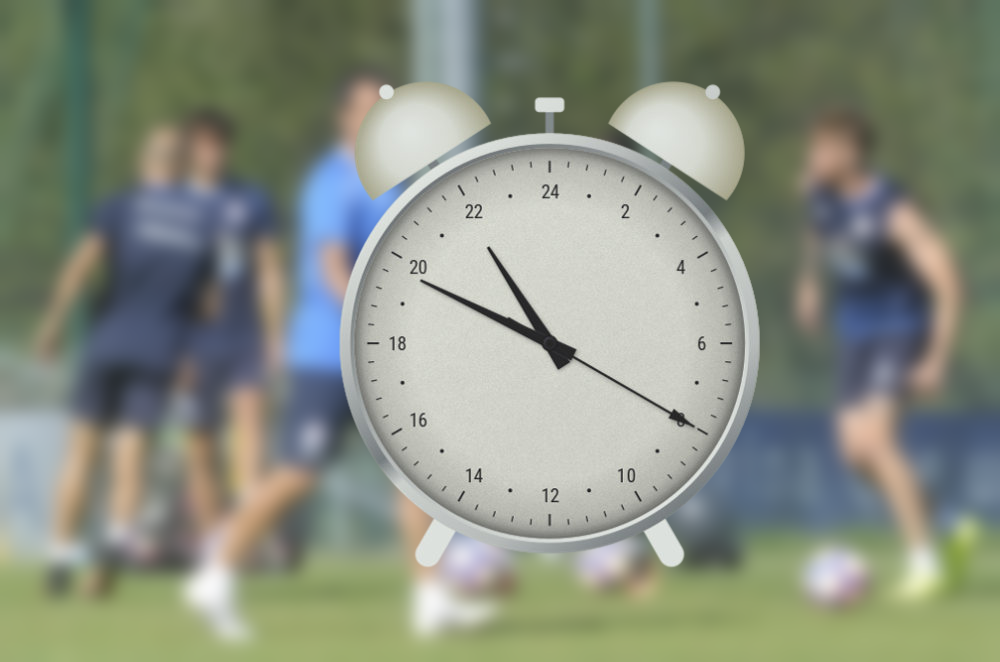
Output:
21.49.20
